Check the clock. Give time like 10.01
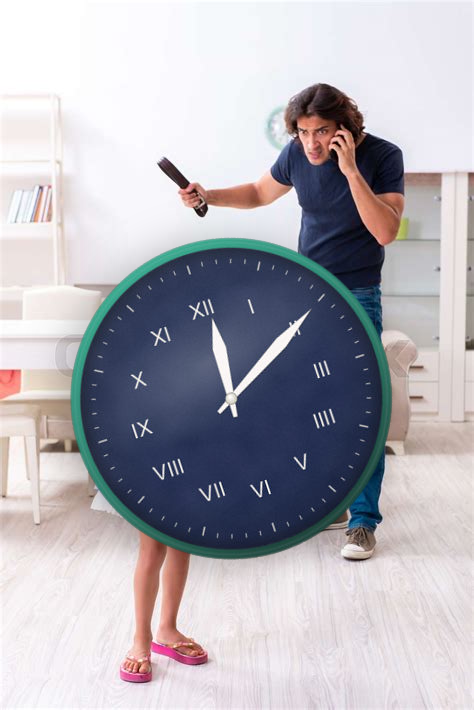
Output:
12.10
